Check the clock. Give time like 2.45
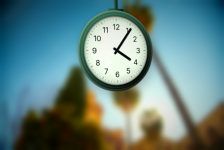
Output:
4.06
